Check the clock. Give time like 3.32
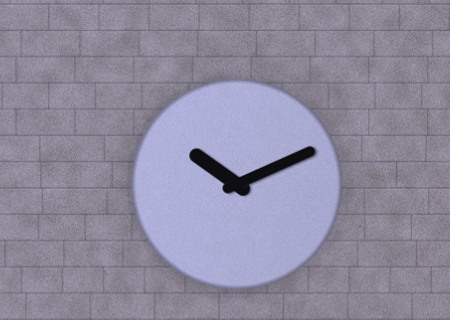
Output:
10.11
